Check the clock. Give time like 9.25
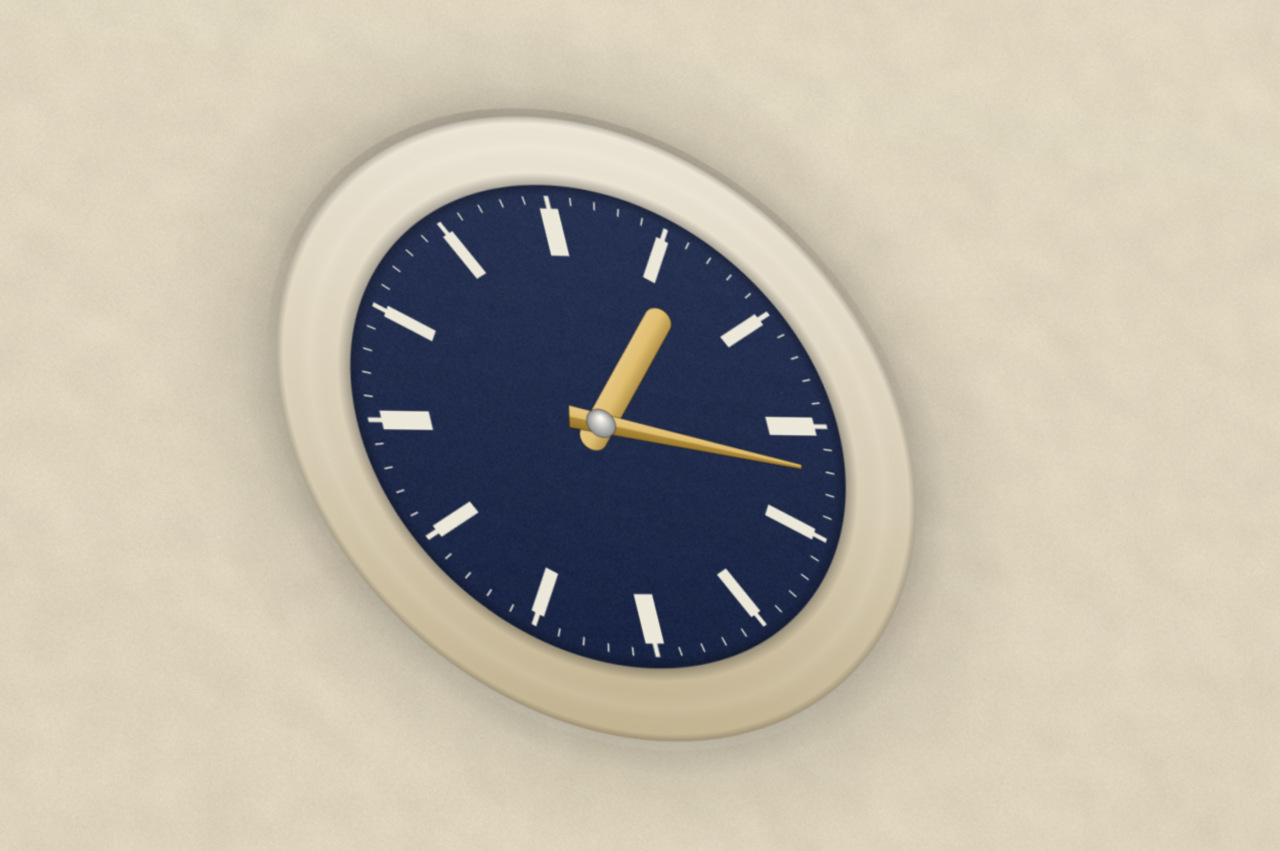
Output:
1.17
